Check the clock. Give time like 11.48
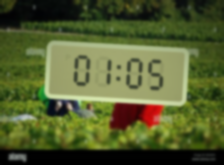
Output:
1.05
